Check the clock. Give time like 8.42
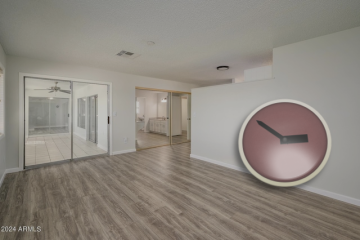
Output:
2.51
